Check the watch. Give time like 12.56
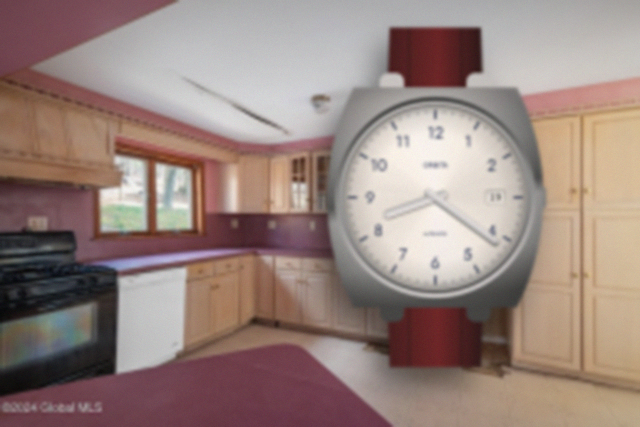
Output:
8.21
